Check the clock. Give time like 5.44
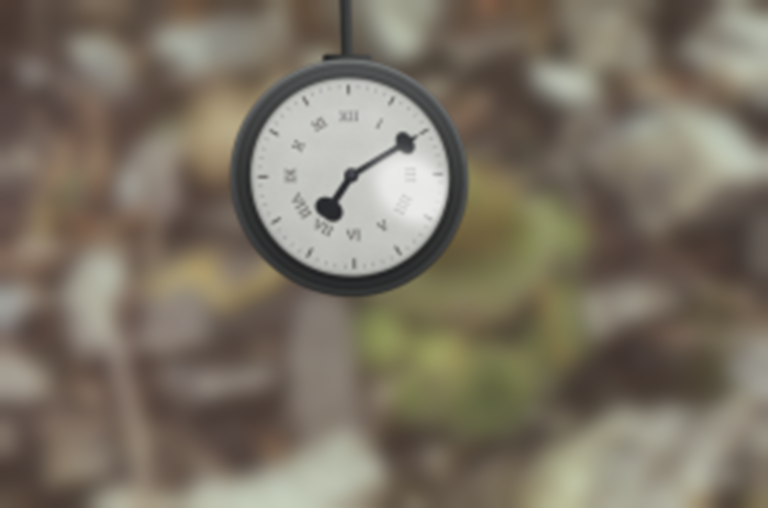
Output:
7.10
